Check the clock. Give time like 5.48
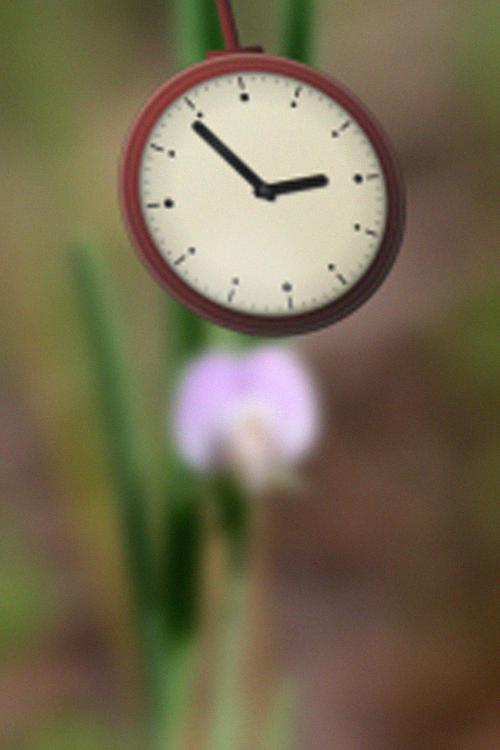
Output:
2.54
